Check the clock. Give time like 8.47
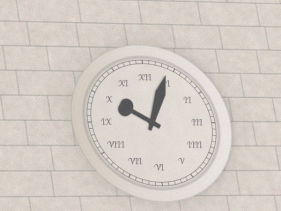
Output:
10.04
